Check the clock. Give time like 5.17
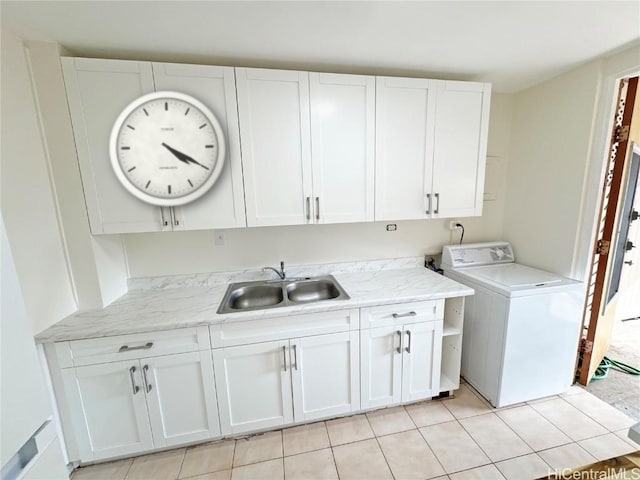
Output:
4.20
